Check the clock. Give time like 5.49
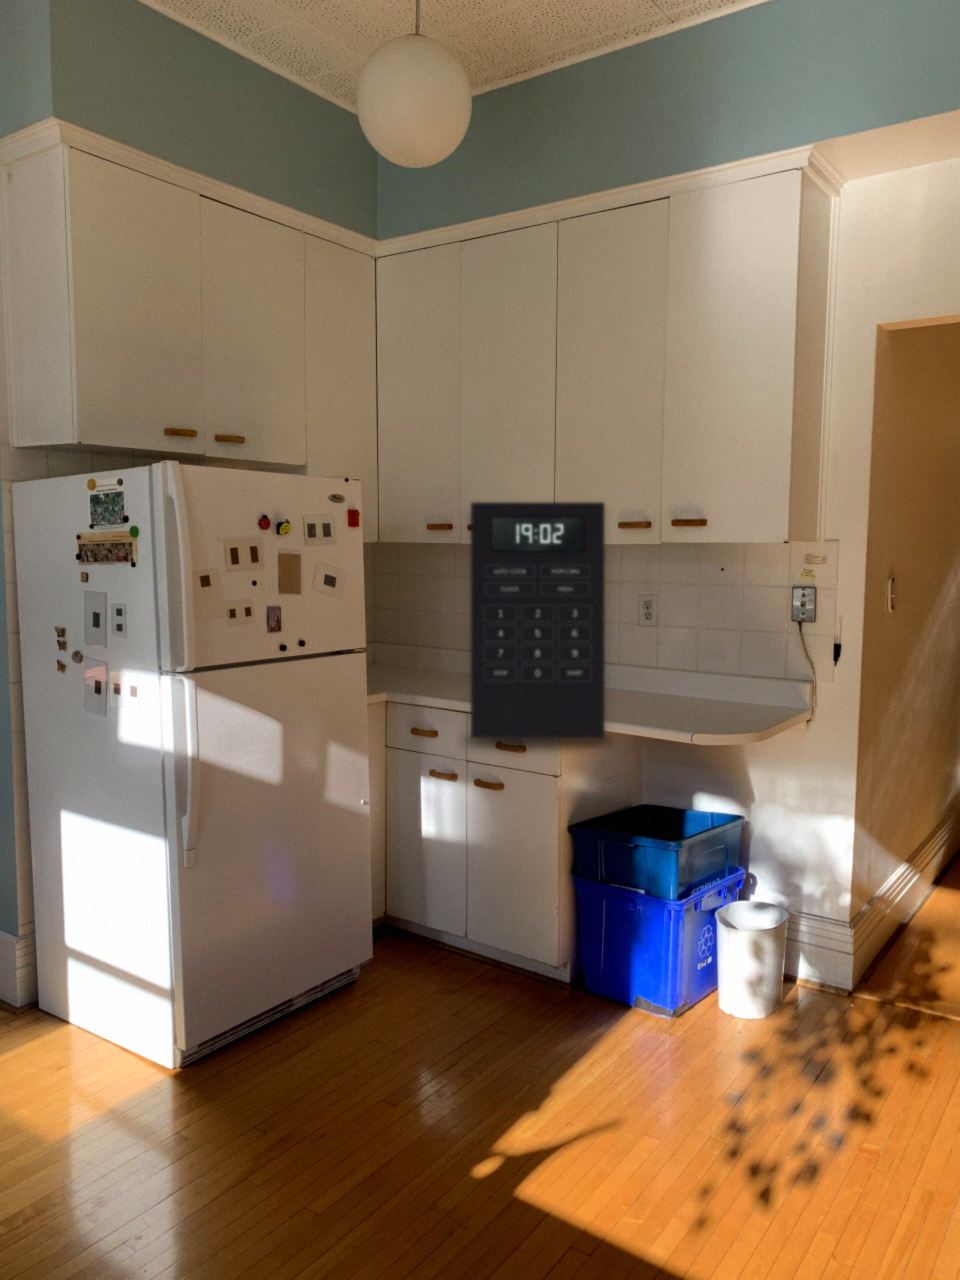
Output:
19.02
